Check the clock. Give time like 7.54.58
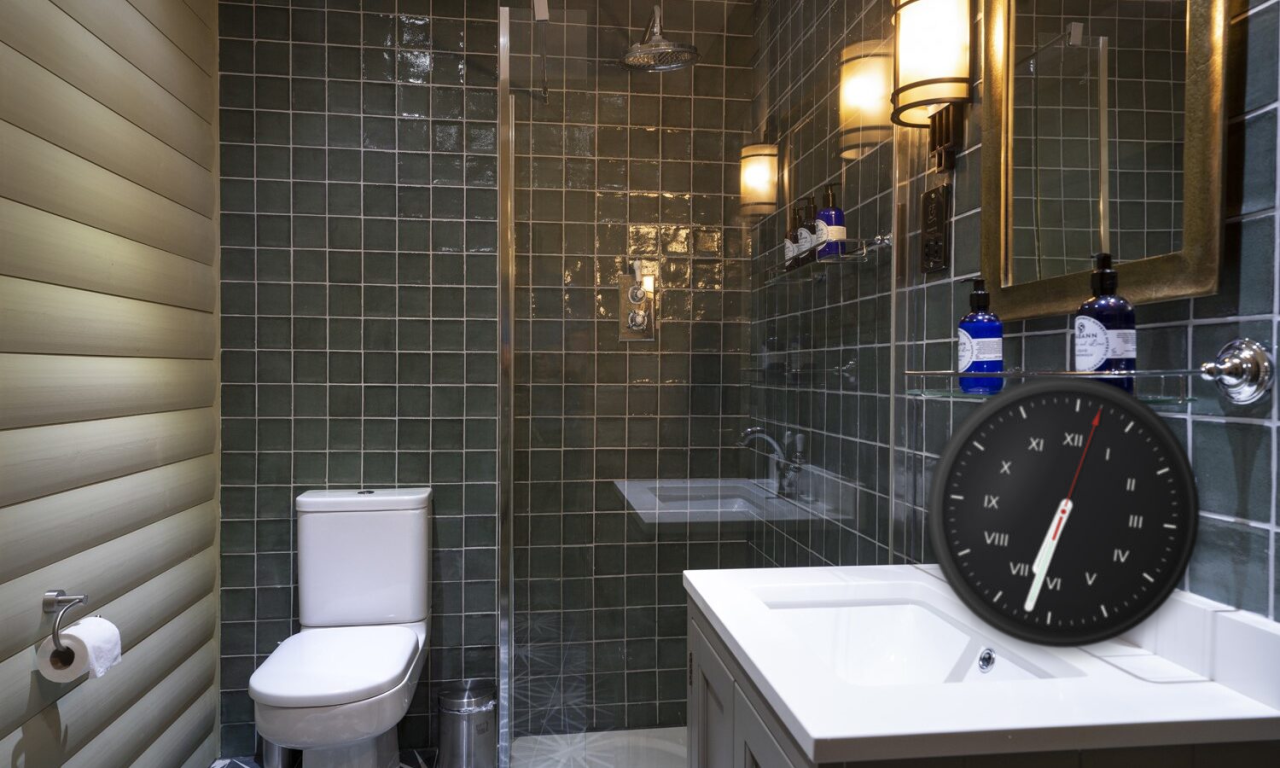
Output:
6.32.02
